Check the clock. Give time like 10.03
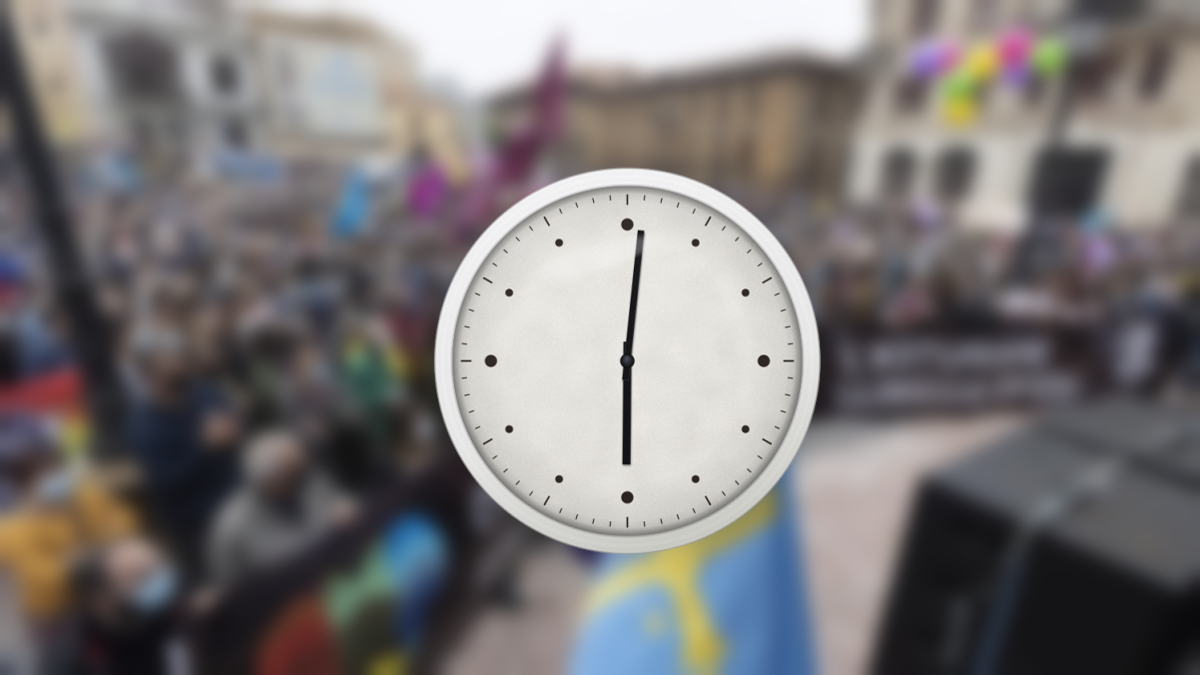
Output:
6.01
